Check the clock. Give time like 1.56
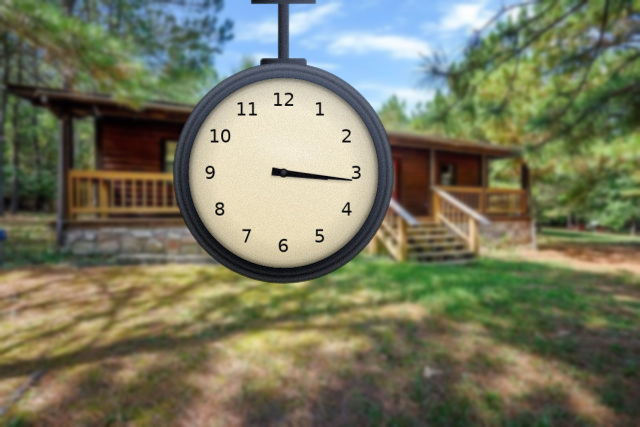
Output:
3.16
